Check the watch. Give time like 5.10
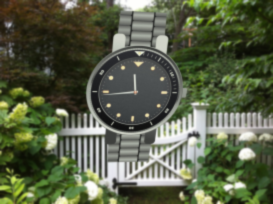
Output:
11.44
